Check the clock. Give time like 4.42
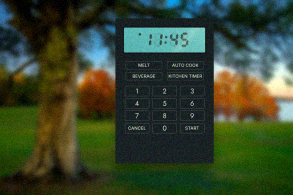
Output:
11.45
